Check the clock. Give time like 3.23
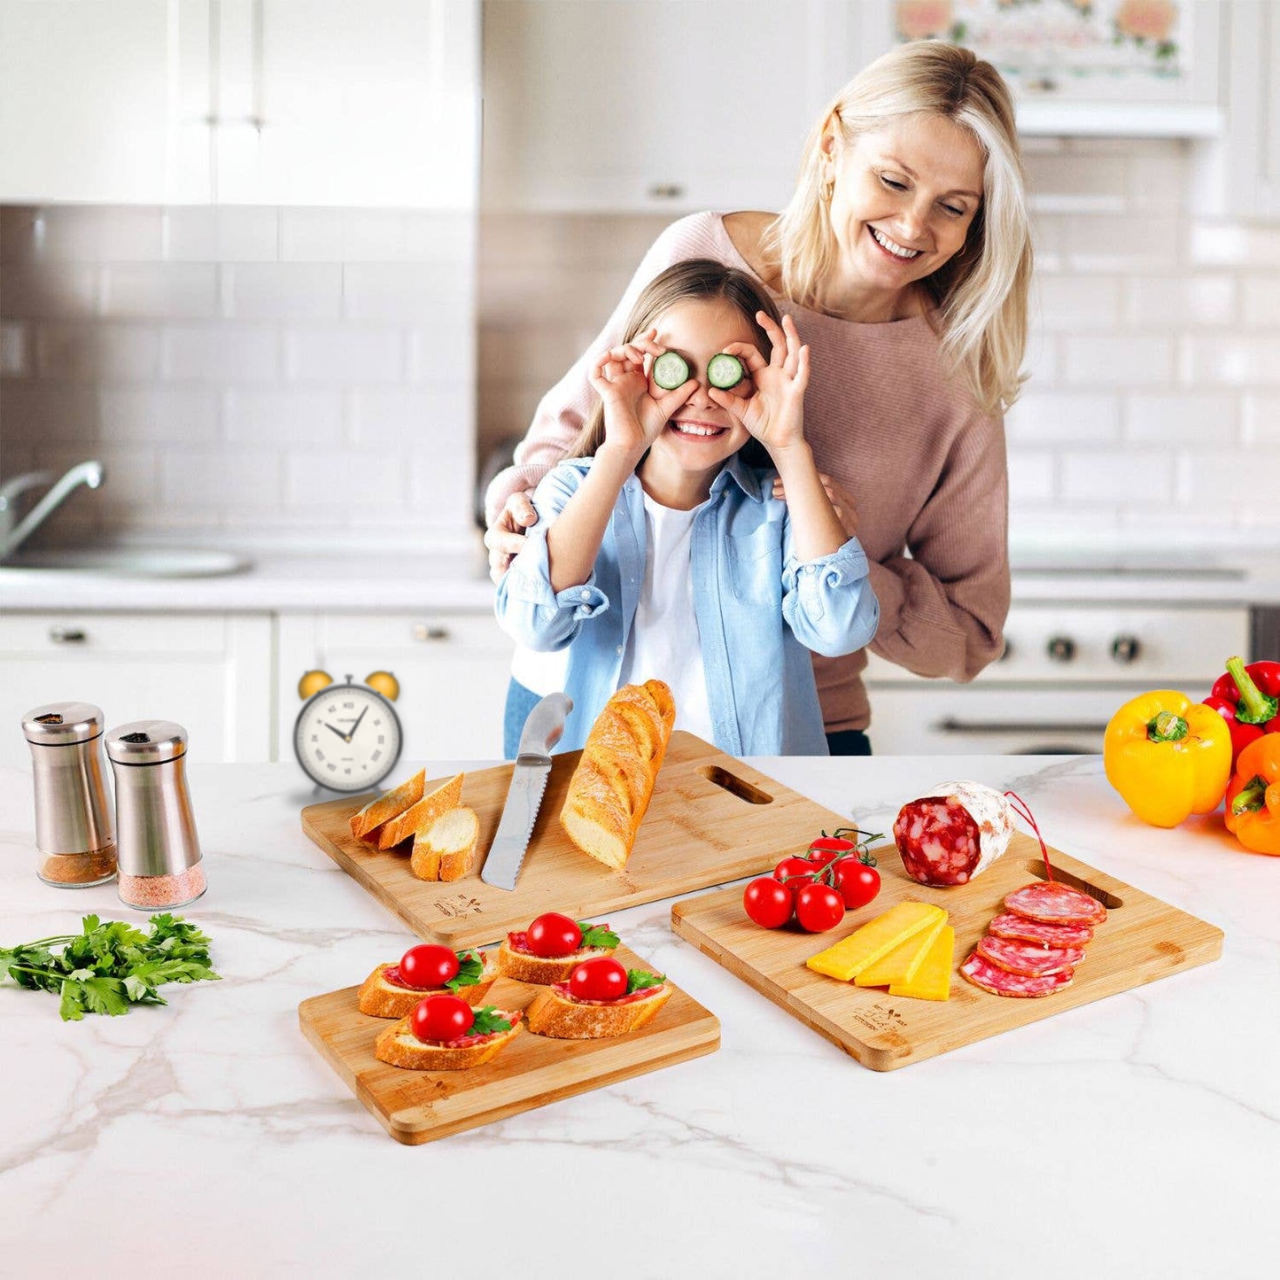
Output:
10.05
